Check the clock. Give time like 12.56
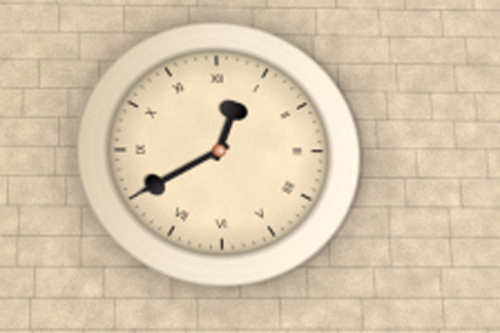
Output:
12.40
